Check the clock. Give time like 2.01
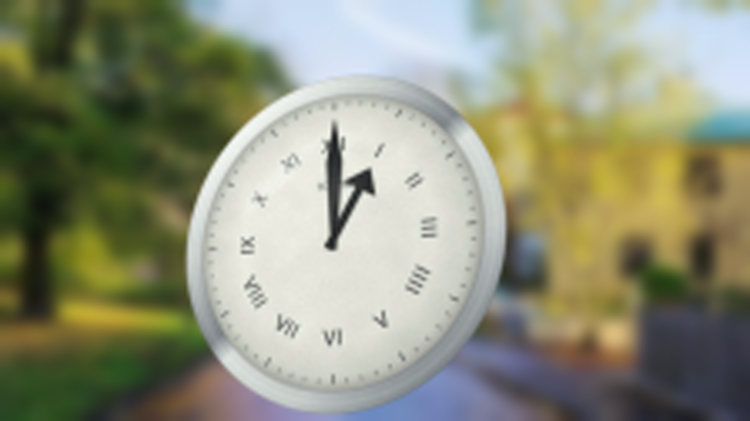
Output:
1.00
